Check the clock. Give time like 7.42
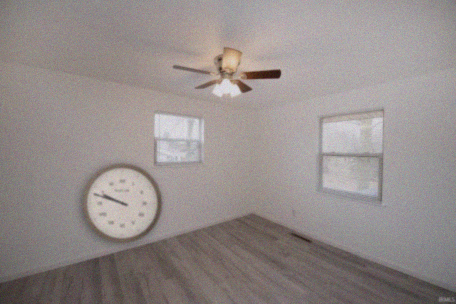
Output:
9.48
